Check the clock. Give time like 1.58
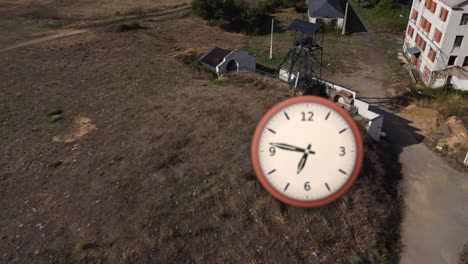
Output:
6.47
